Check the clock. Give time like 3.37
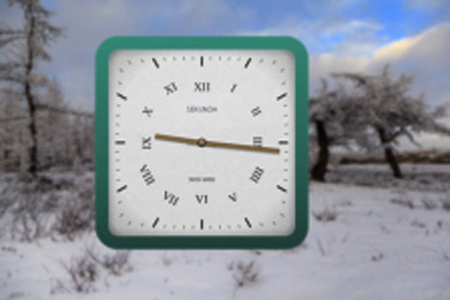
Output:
9.16
